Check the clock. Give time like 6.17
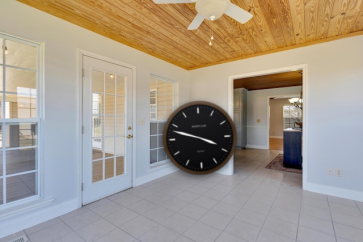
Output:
3.48
